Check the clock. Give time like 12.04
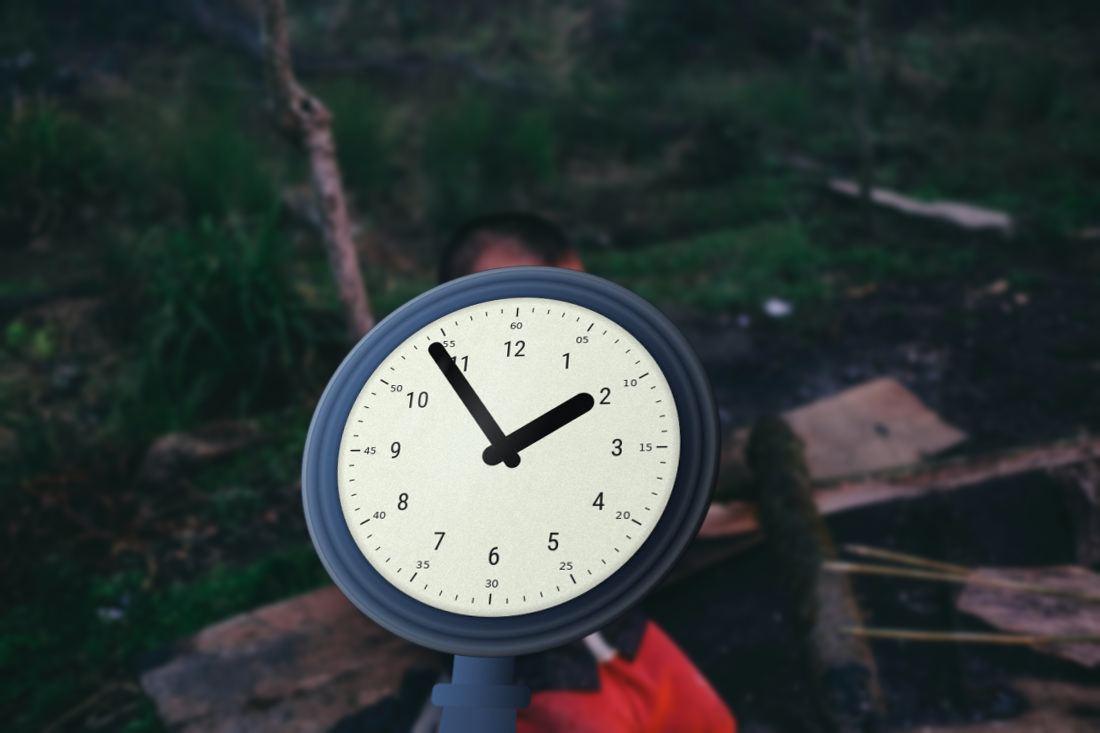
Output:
1.54
